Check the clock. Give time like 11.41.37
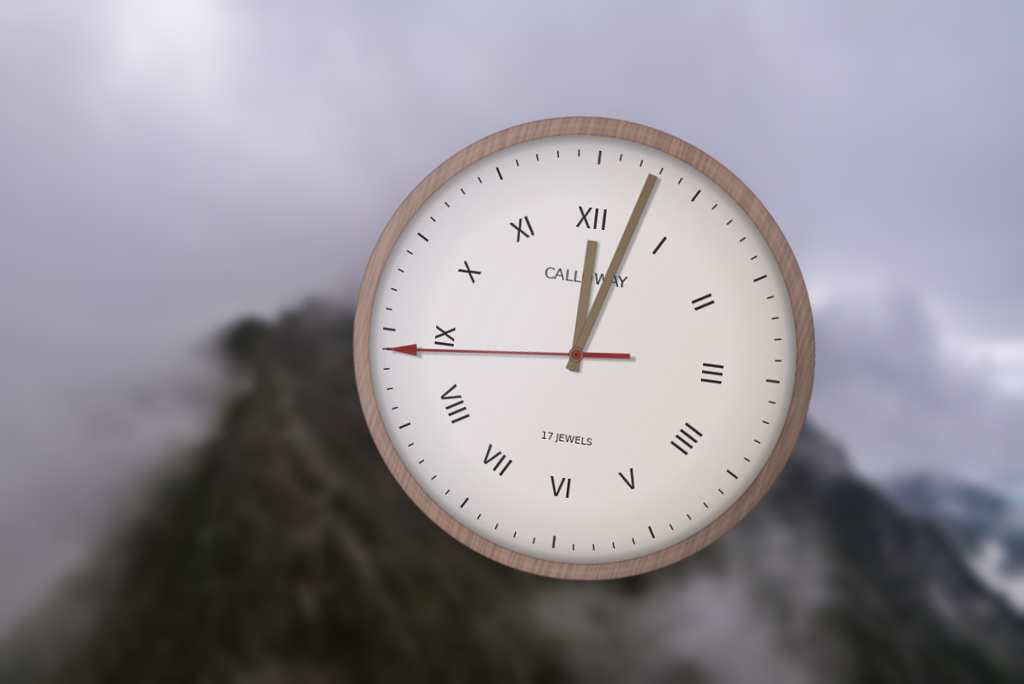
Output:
12.02.44
